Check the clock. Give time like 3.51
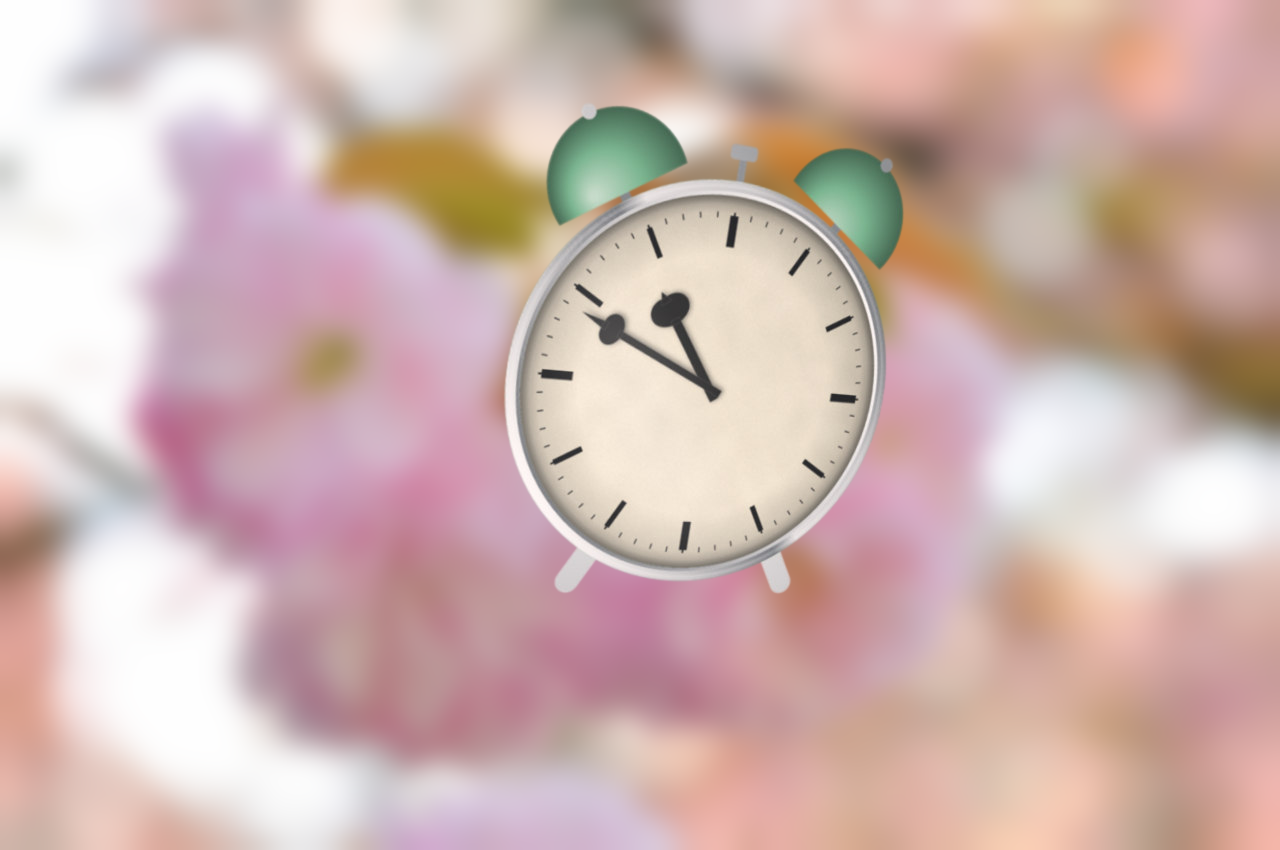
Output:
10.49
